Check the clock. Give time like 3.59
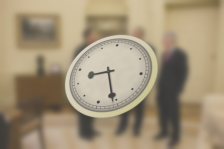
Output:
8.26
